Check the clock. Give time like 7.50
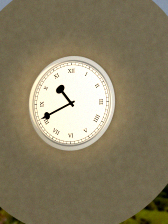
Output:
10.41
